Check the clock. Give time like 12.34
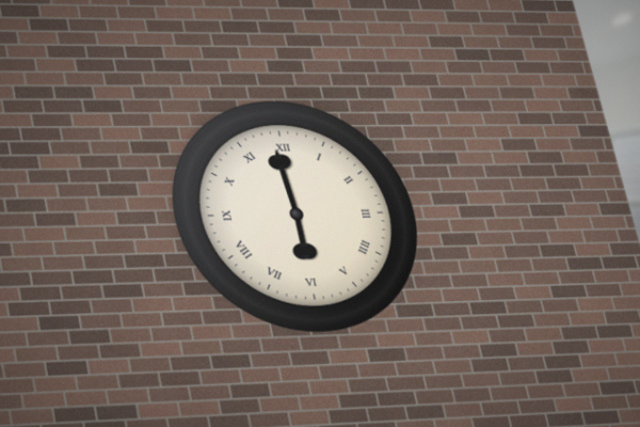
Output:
5.59
